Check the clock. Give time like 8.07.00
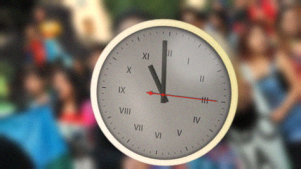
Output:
10.59.15
